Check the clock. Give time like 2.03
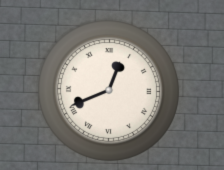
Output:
12.41
